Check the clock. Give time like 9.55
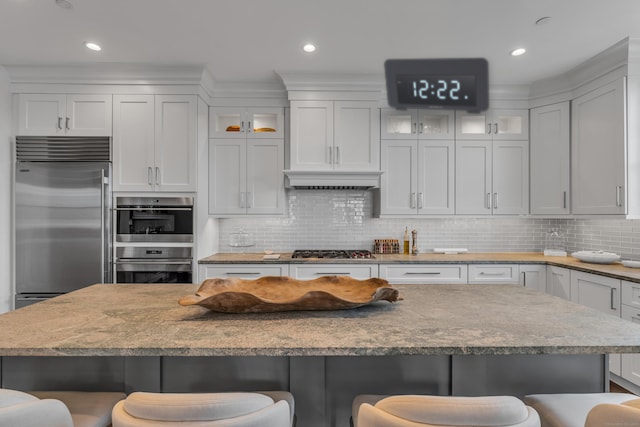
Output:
12.22
